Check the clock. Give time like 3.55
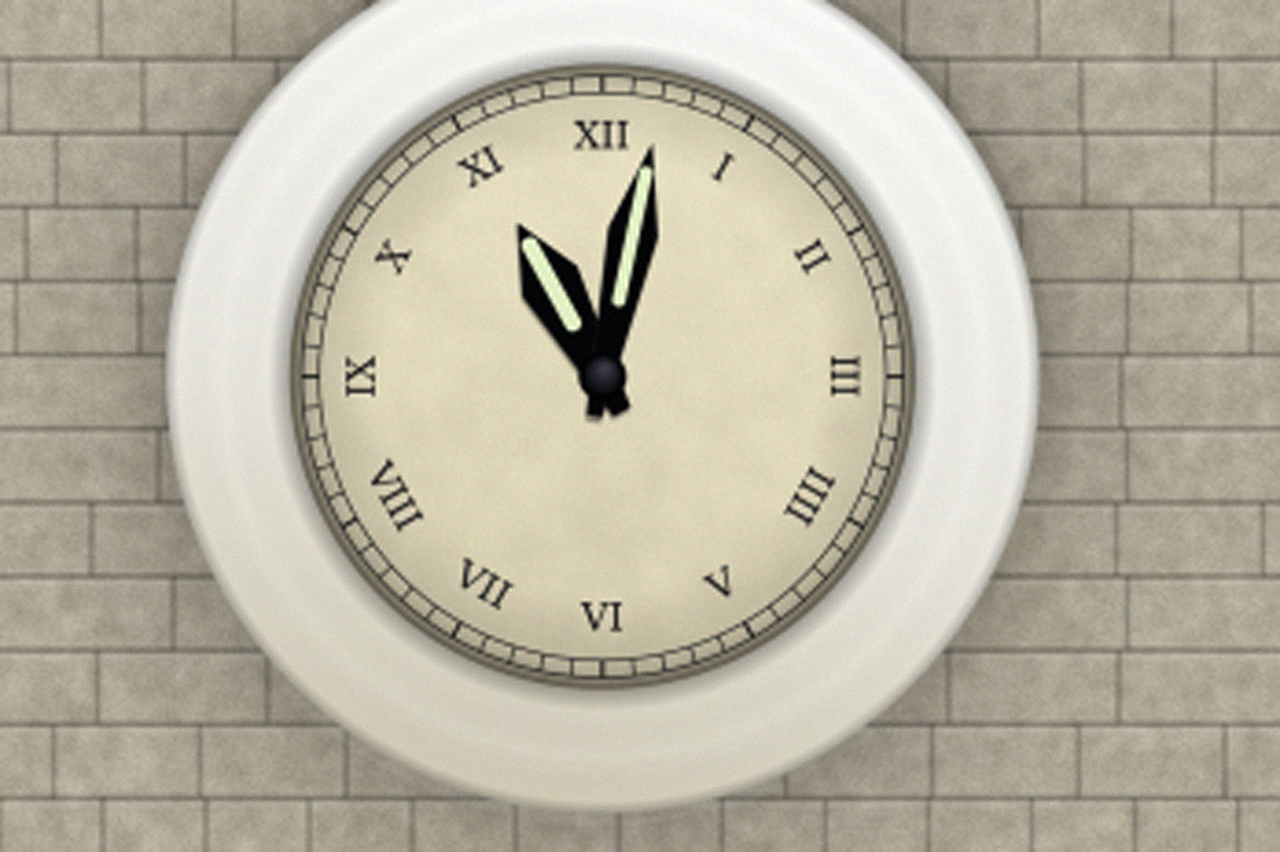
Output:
11.02
